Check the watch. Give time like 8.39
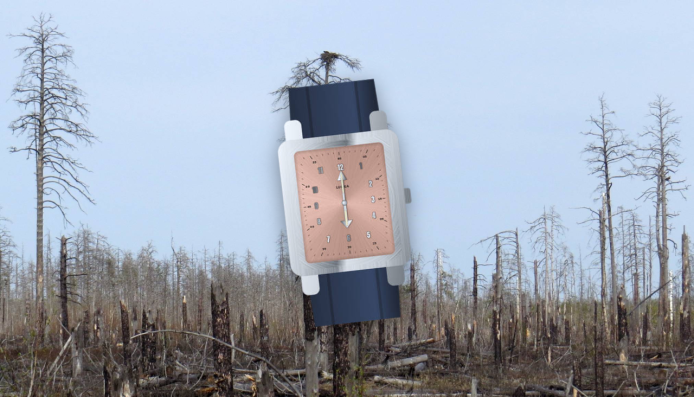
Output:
6.00
